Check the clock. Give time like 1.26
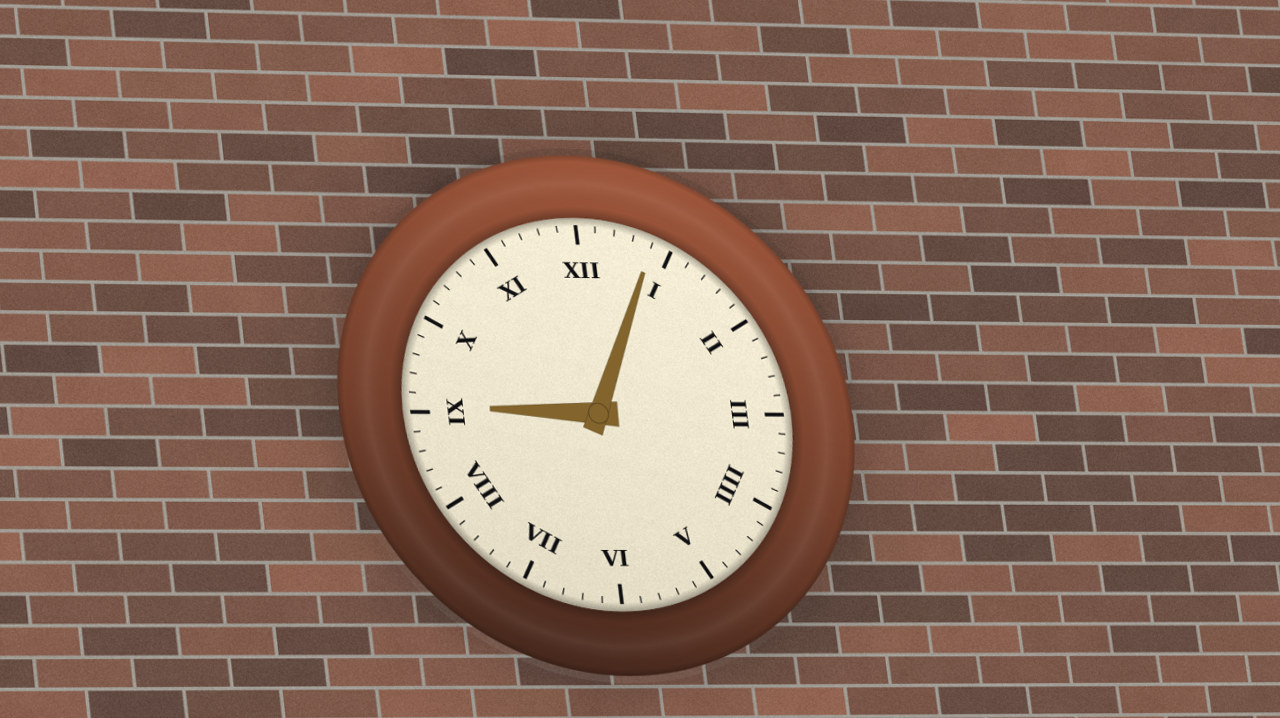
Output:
9.04
